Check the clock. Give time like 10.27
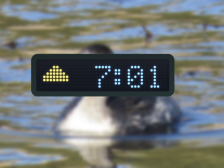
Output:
7.01
